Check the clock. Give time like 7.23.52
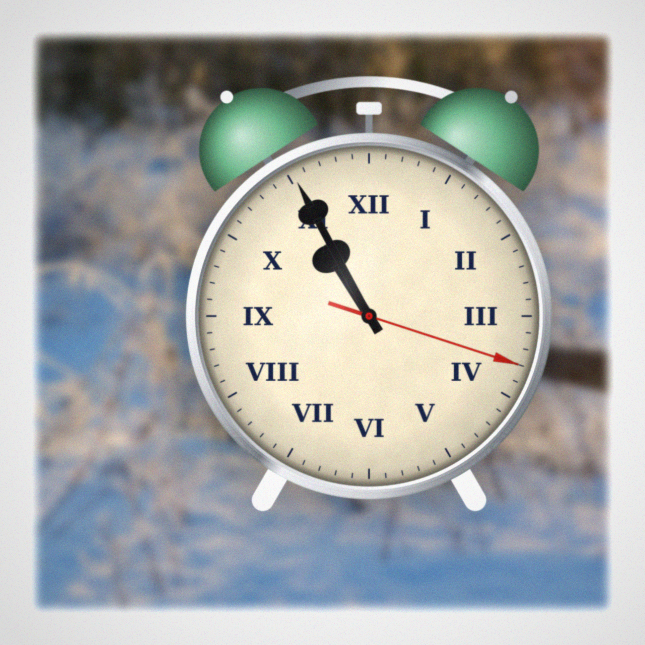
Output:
10.55.18
